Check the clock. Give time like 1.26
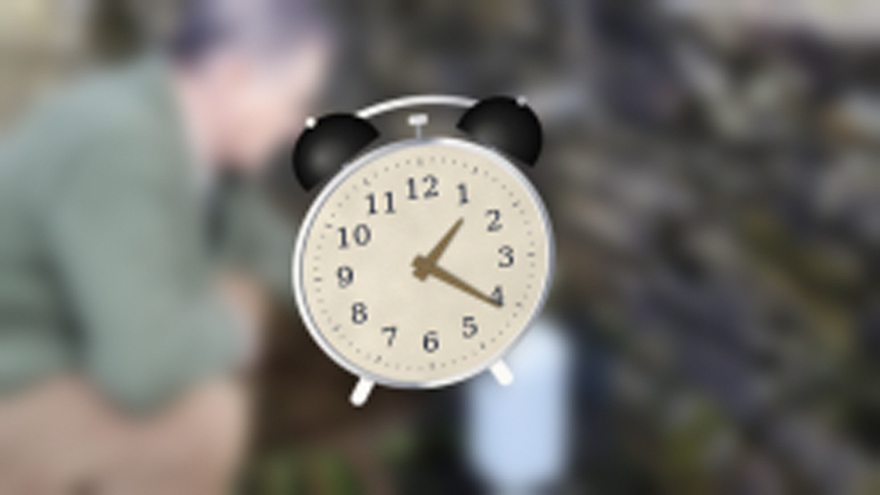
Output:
1.21
